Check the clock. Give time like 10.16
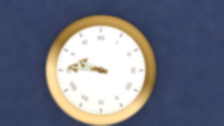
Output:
9.46
